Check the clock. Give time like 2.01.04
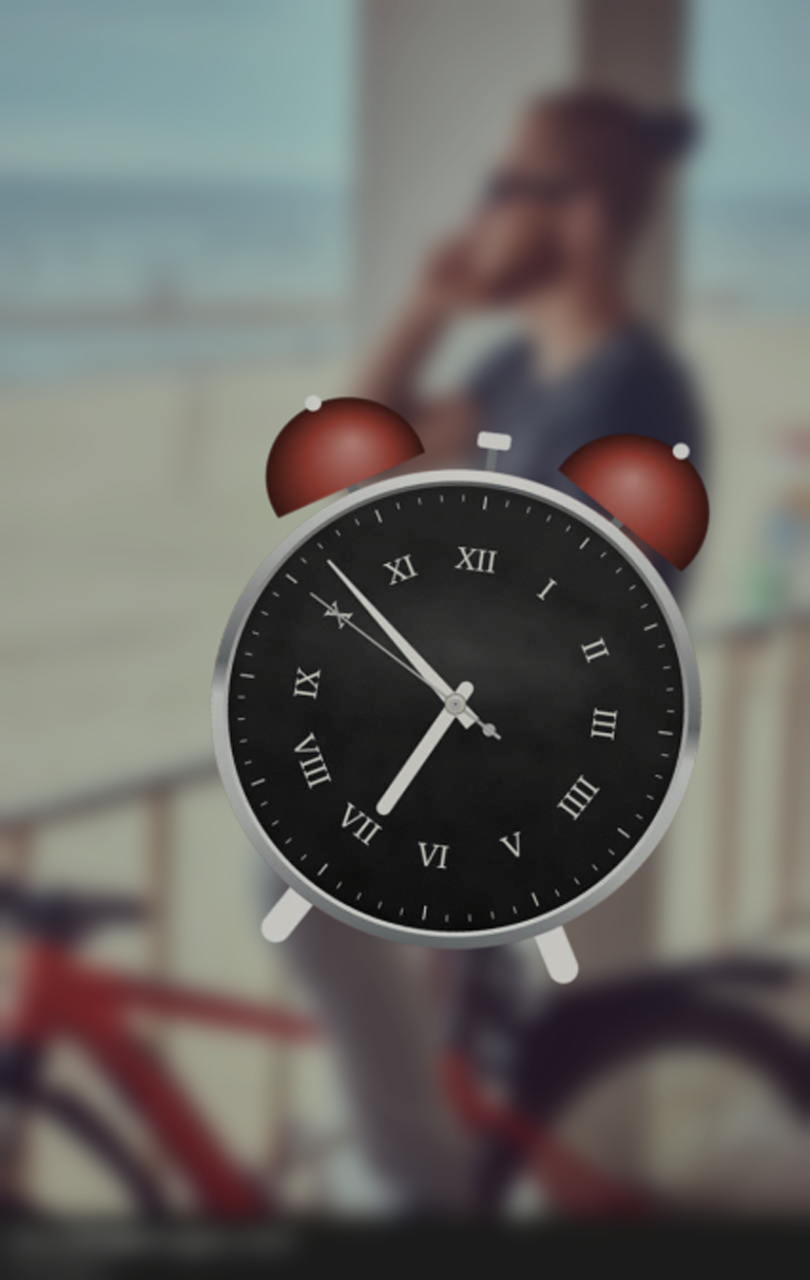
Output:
6.51.50
